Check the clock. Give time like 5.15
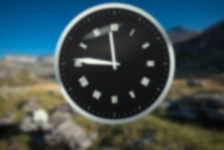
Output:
11.46
